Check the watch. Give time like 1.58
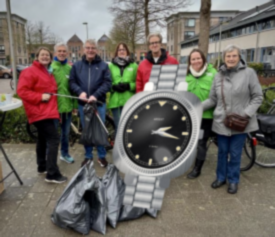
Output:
2.17
